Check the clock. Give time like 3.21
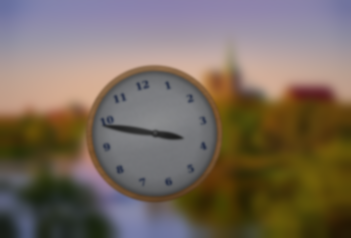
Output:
3.49
